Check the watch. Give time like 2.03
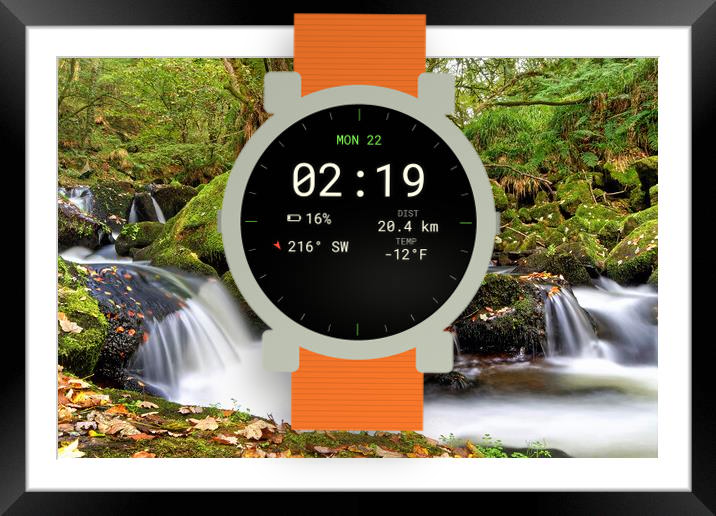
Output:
2.19
